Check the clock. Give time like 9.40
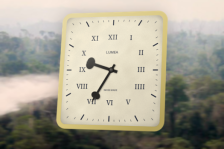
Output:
9.35
